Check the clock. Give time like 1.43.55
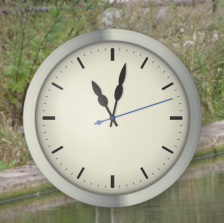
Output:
11.02.12
